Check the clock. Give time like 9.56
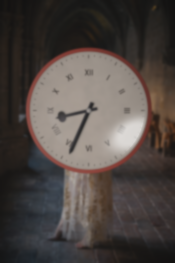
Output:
8.34
